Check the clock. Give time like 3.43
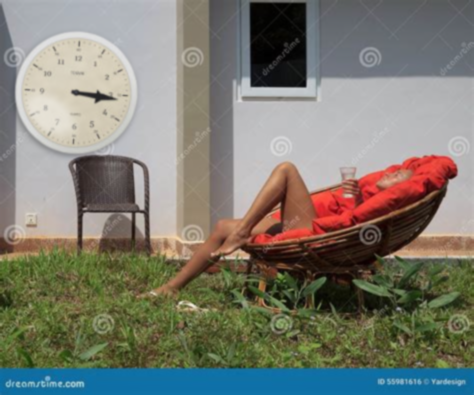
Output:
3.16
